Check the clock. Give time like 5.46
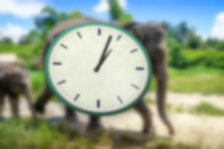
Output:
1.03
